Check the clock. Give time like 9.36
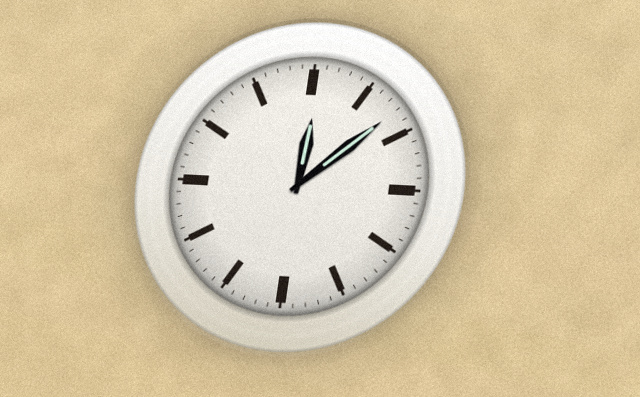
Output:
12.08
